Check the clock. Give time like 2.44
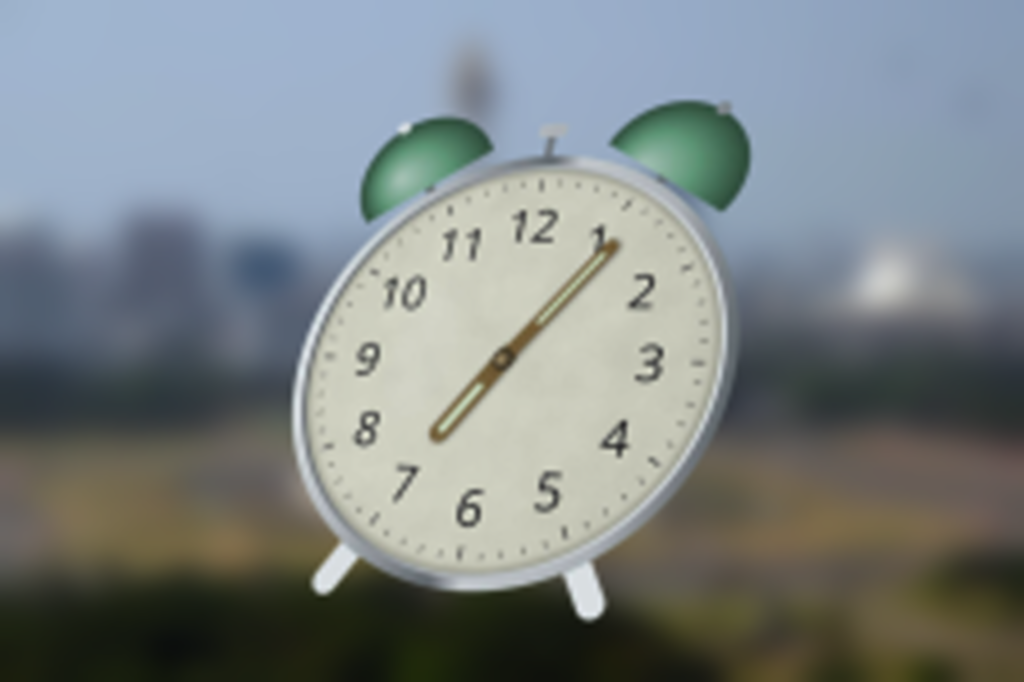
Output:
7.06
